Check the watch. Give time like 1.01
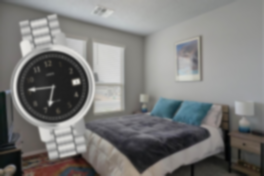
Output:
6.46
